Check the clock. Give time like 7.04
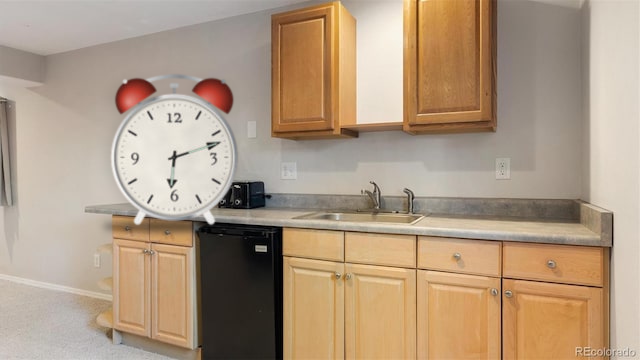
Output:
6.12
